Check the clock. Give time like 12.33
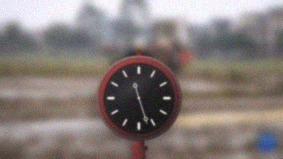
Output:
11.27
